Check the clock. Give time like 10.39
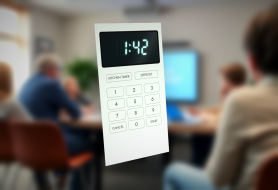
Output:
1.42
